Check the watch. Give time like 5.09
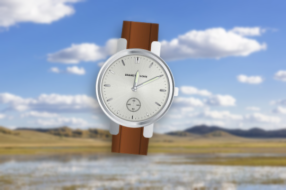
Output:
12.10
